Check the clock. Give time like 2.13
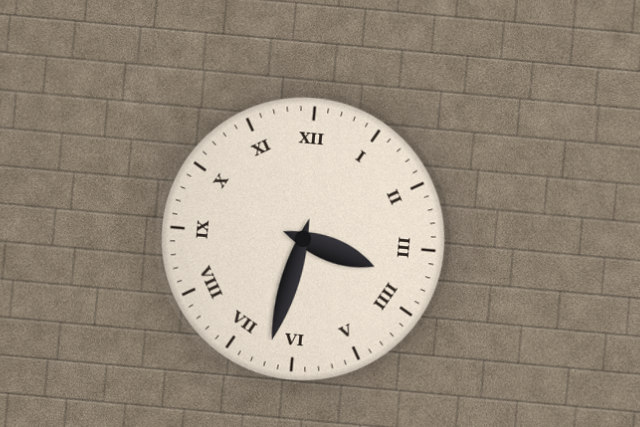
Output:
3.32
